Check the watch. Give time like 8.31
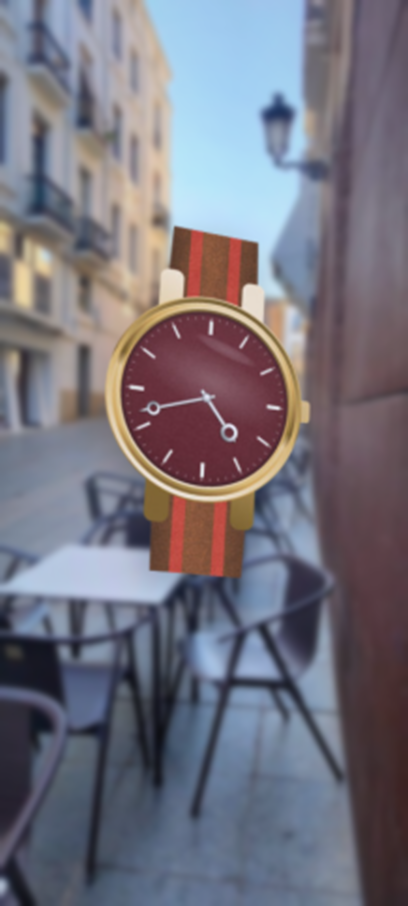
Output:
4.42
